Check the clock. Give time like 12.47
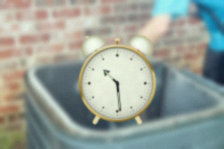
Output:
10.29
